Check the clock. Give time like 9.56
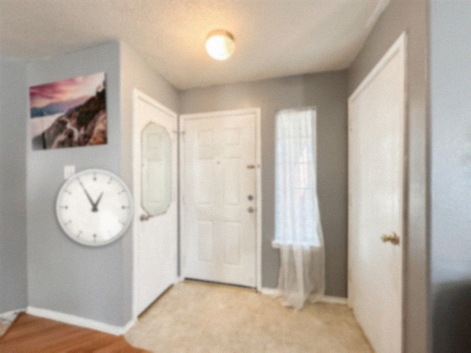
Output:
12.55
